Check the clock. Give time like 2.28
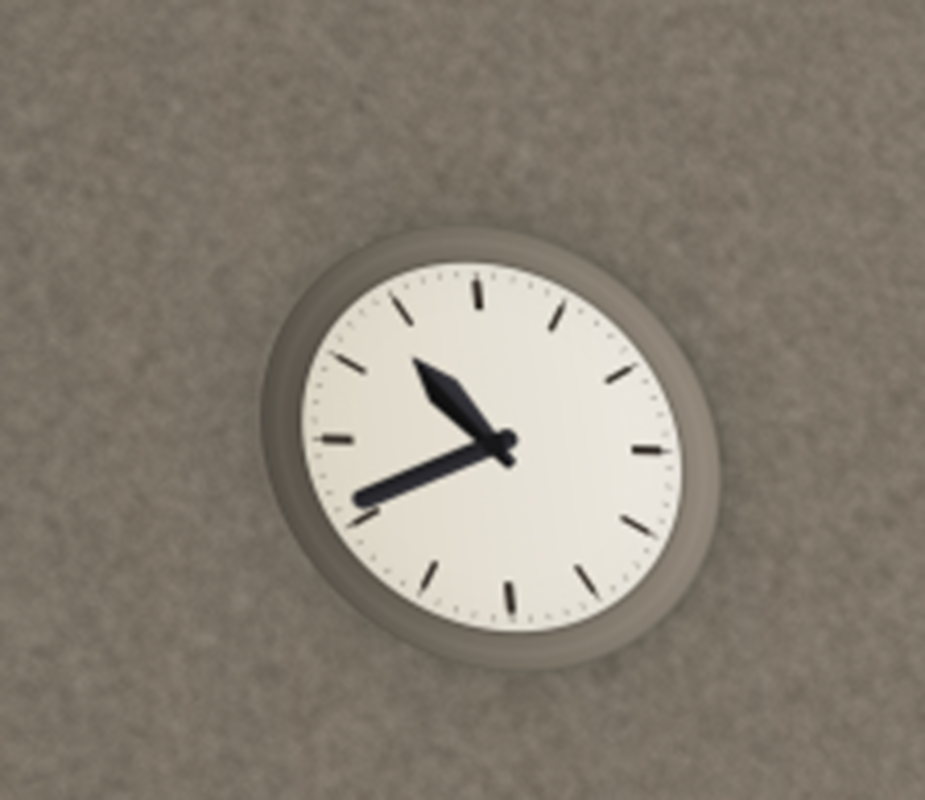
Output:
10.41
